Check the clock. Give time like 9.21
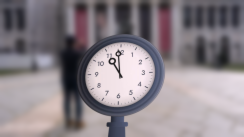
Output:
10.59
